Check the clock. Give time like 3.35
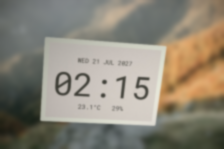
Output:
2.15
